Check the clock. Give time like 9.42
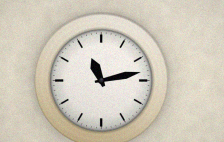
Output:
11.13
